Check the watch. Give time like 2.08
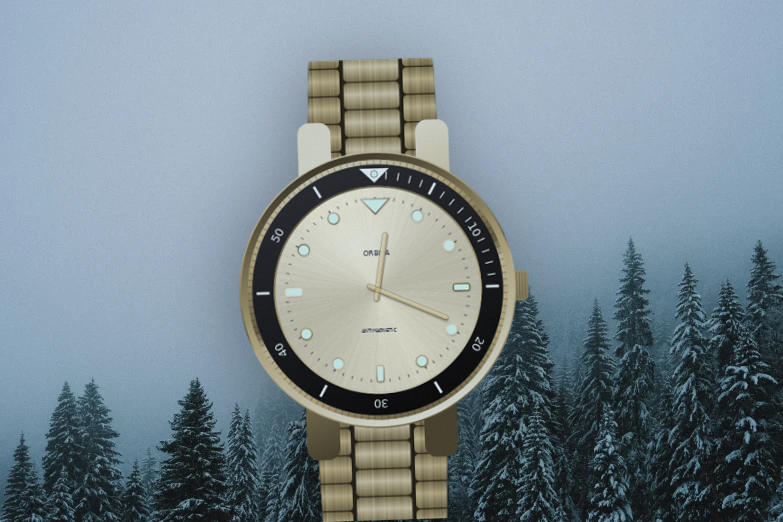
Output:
12.19
